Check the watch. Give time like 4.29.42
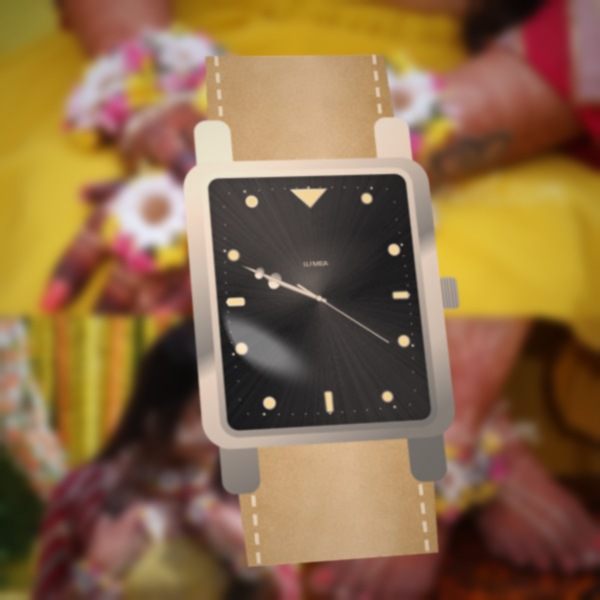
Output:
9.49.21
